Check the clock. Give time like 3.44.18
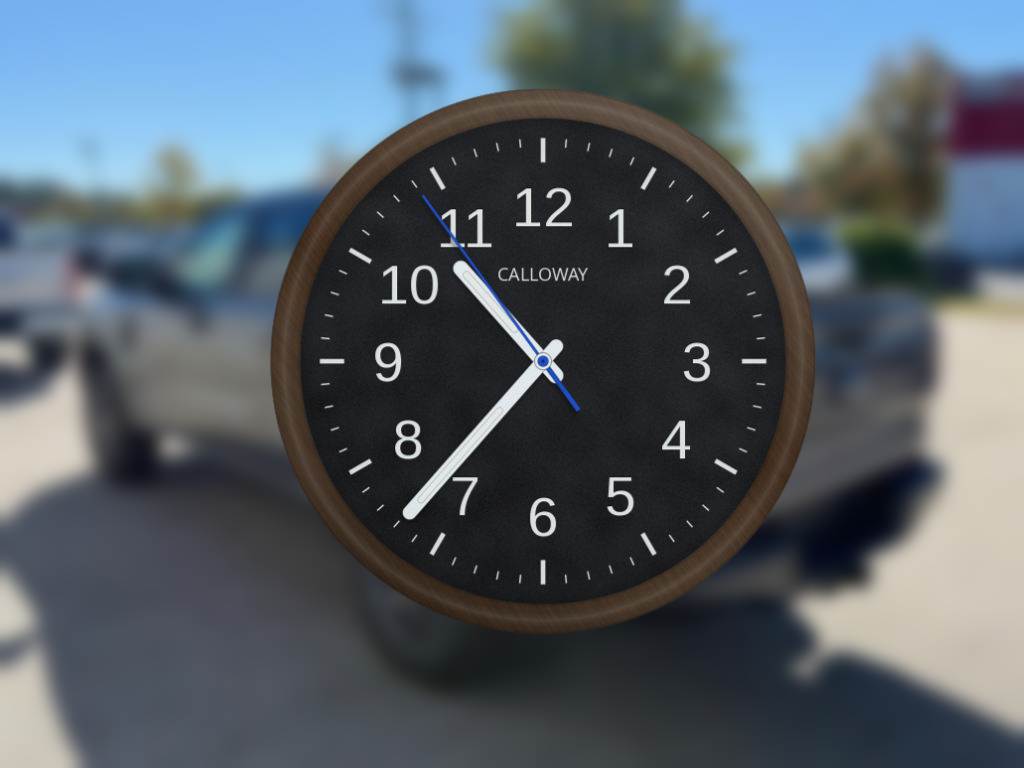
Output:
10.36.54
